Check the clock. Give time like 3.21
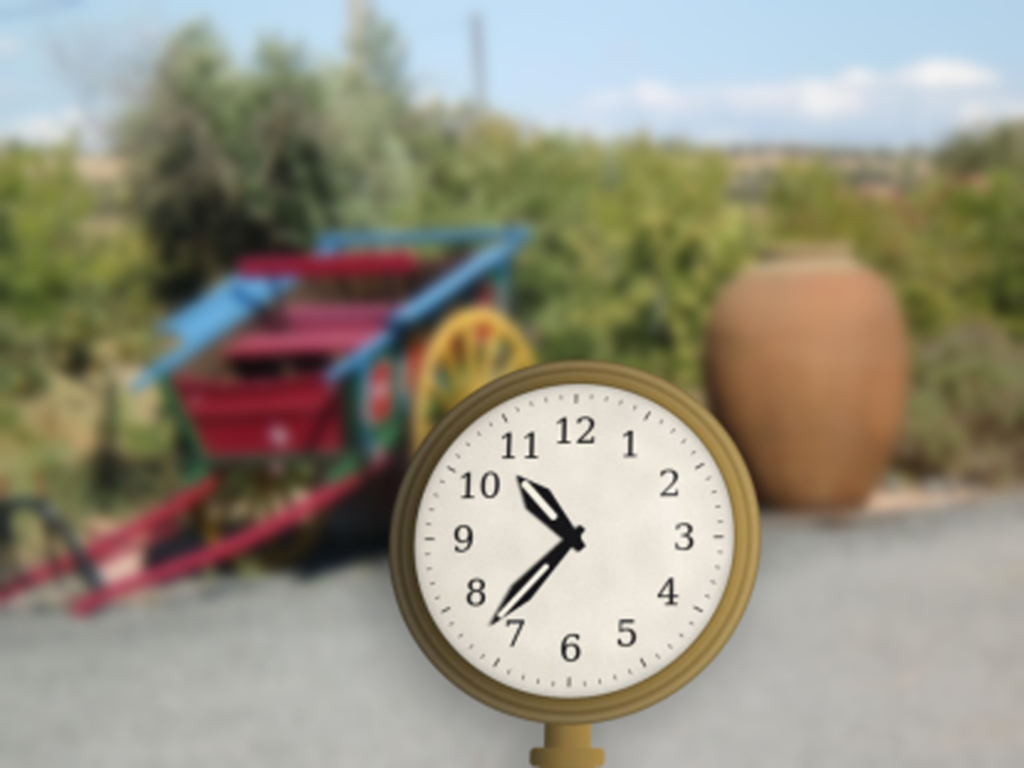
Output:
10.37
